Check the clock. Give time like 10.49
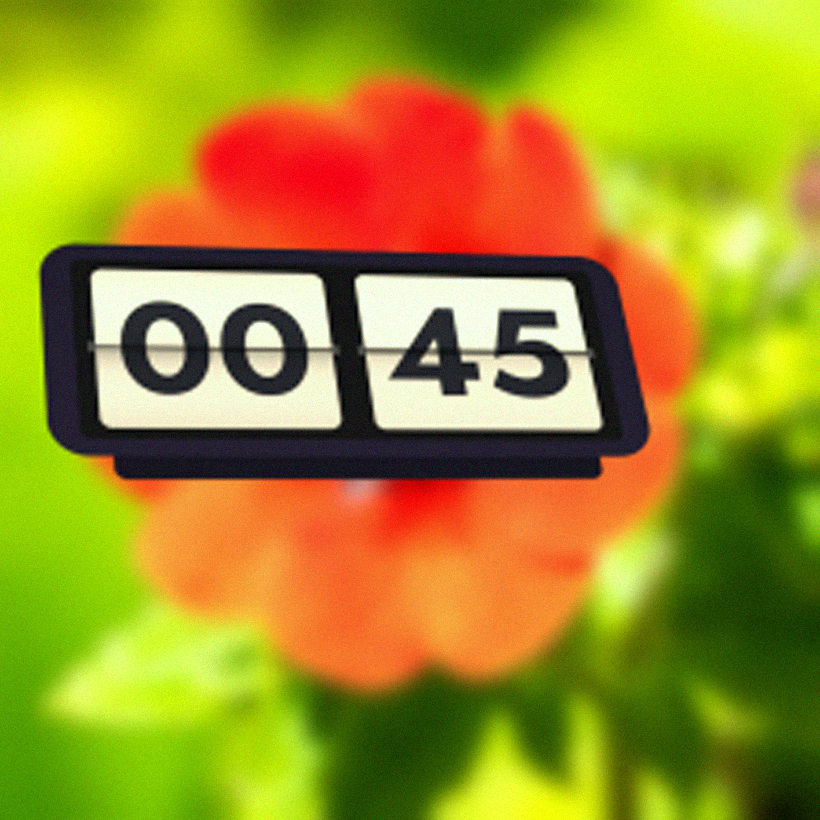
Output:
0.45
